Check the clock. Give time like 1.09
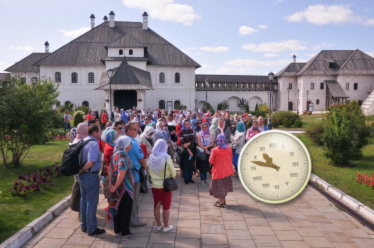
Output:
10.48
